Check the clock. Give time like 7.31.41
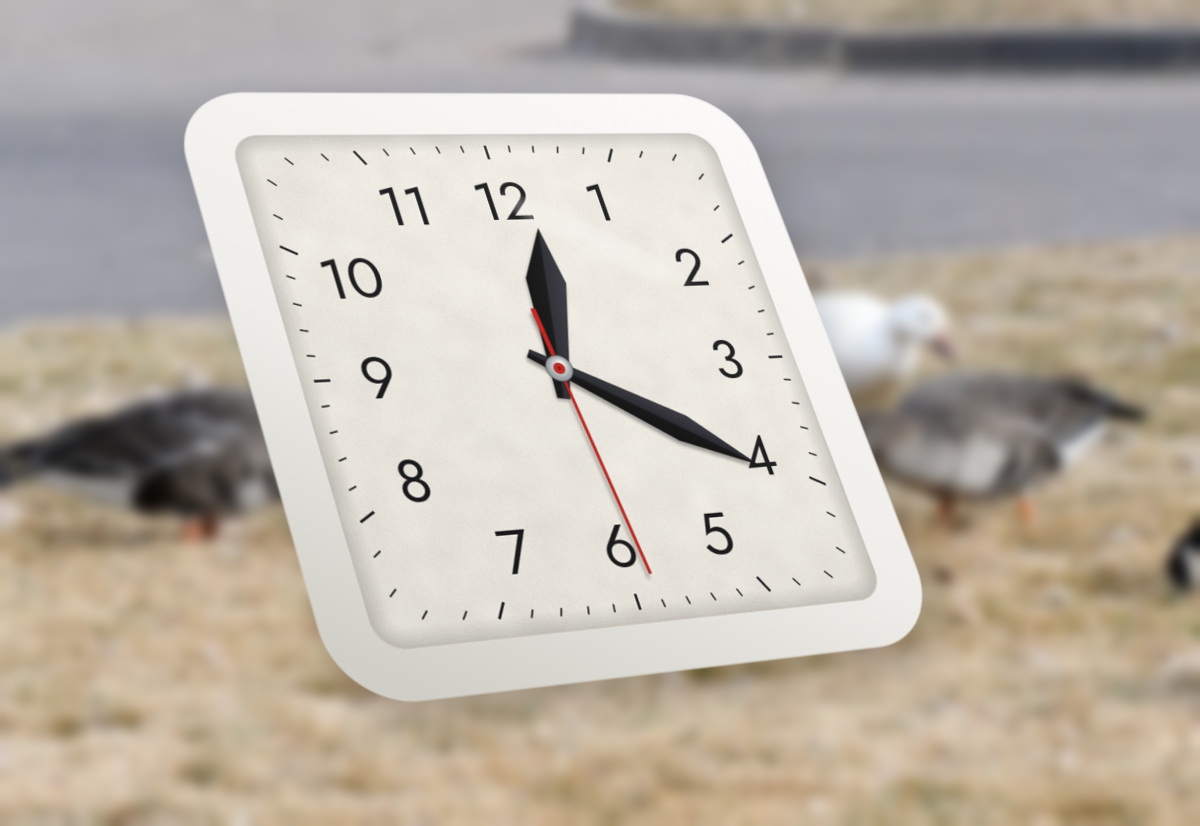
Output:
12.20.29
